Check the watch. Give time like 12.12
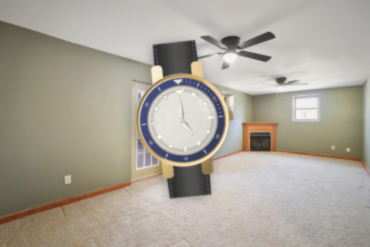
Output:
5.00
